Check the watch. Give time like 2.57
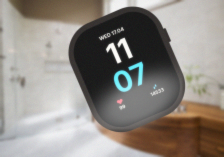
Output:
11.07
